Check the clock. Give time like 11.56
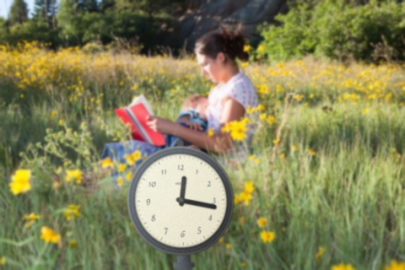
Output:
12.17
